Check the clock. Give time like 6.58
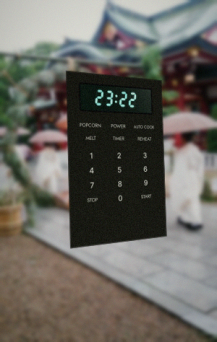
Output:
23.22
